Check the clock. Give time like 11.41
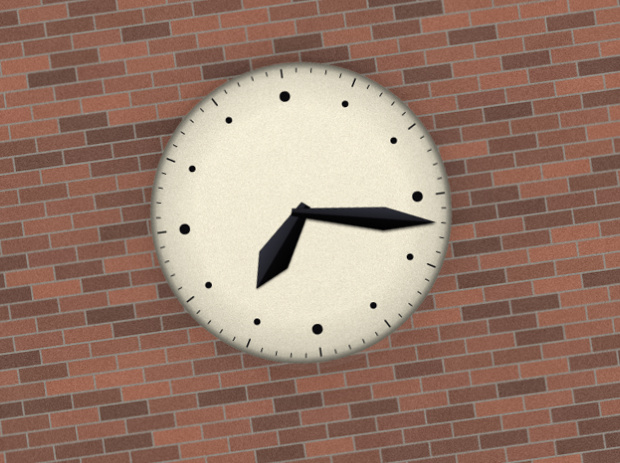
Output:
7.17
